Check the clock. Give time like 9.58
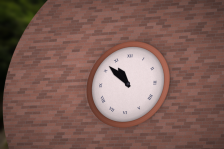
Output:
10.52
